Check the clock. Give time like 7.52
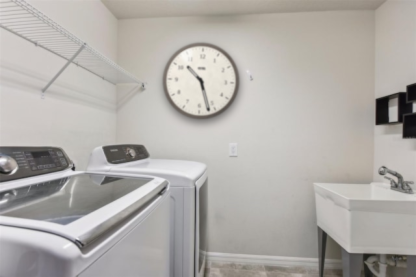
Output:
10.27
